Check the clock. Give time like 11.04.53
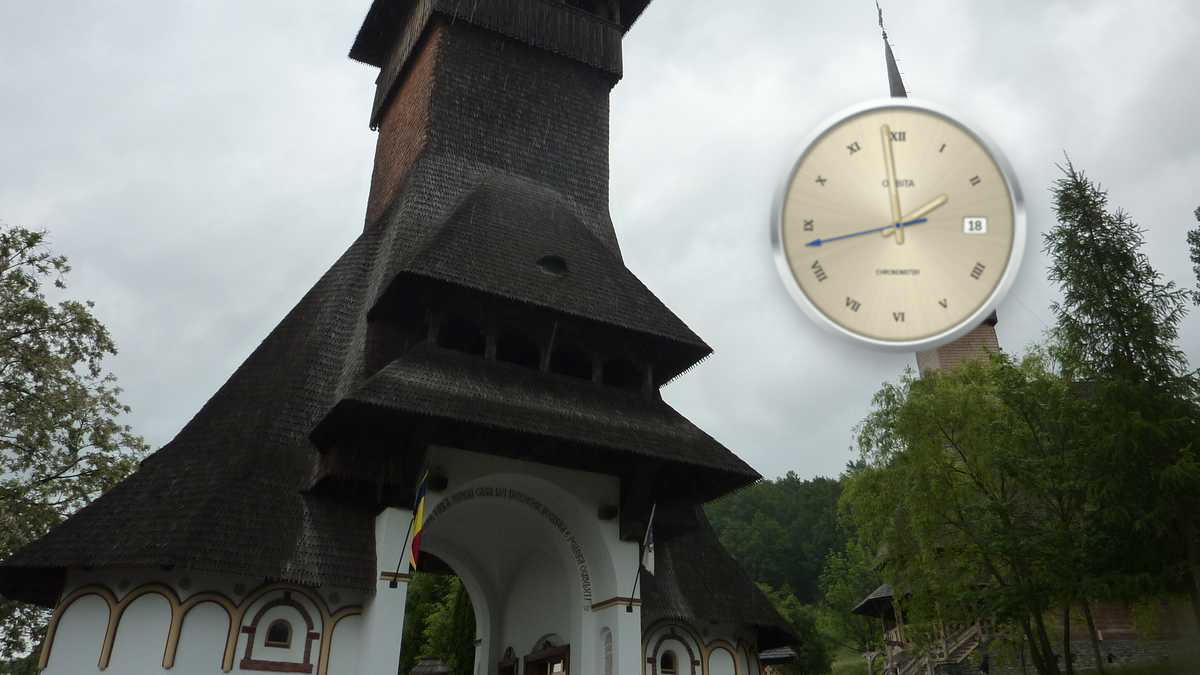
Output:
1.58.43
